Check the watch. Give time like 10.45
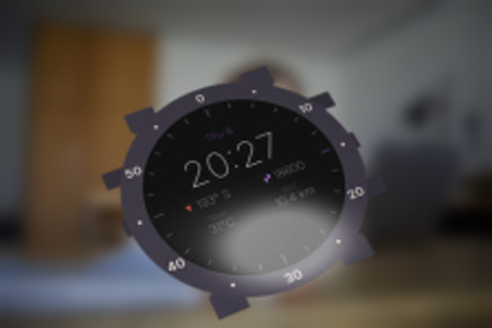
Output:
20.27
